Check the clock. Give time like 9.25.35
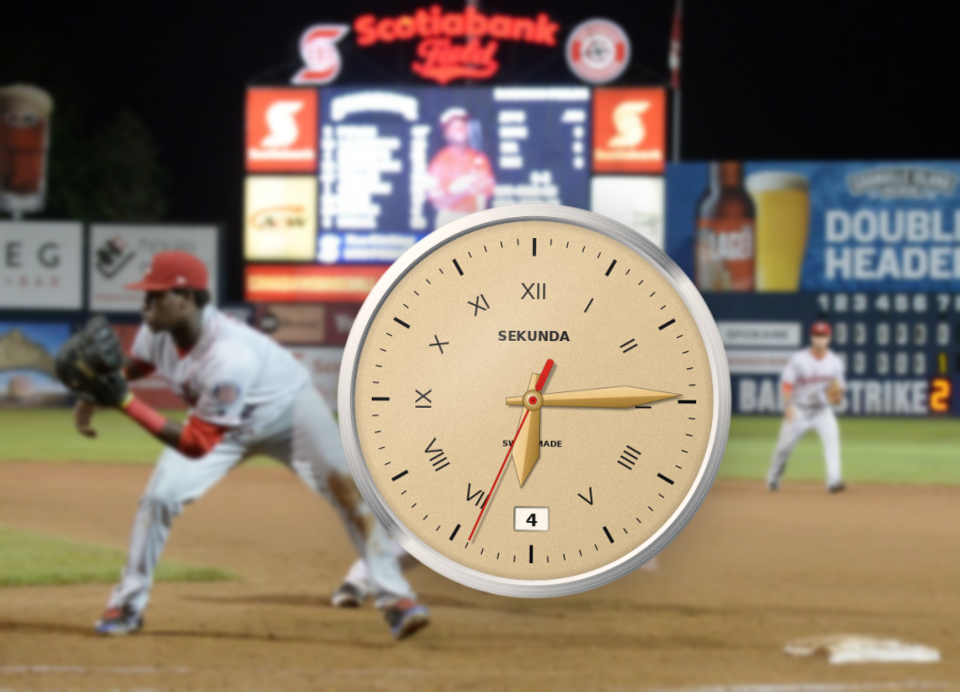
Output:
6.14.34
